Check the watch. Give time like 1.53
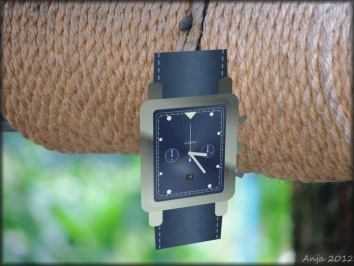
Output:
3.24
